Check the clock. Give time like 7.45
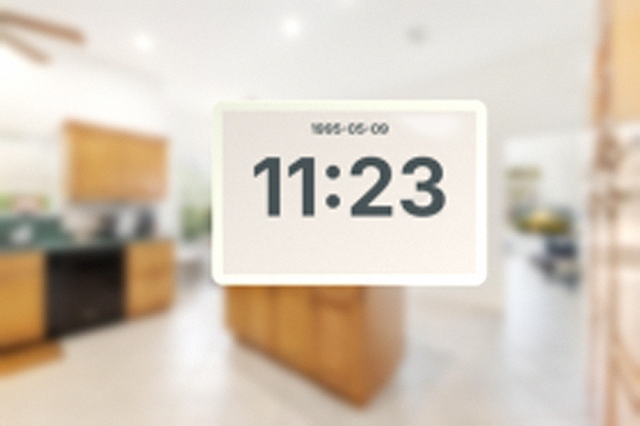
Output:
11.23
